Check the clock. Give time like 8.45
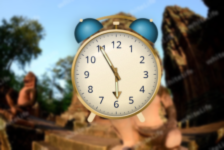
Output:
5.55
